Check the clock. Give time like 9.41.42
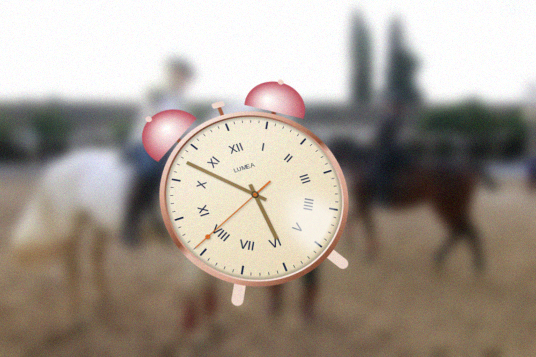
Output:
5.52.41
